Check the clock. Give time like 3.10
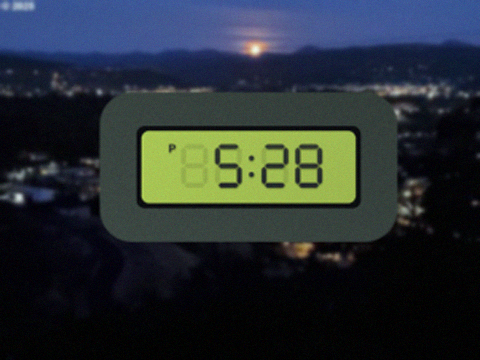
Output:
5.28
